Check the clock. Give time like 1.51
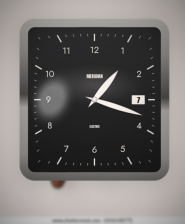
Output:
1.18
